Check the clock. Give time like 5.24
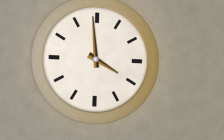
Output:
3.59
